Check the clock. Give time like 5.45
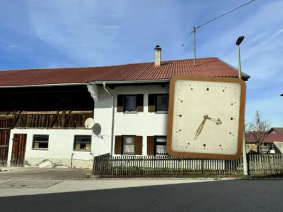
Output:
3.34
